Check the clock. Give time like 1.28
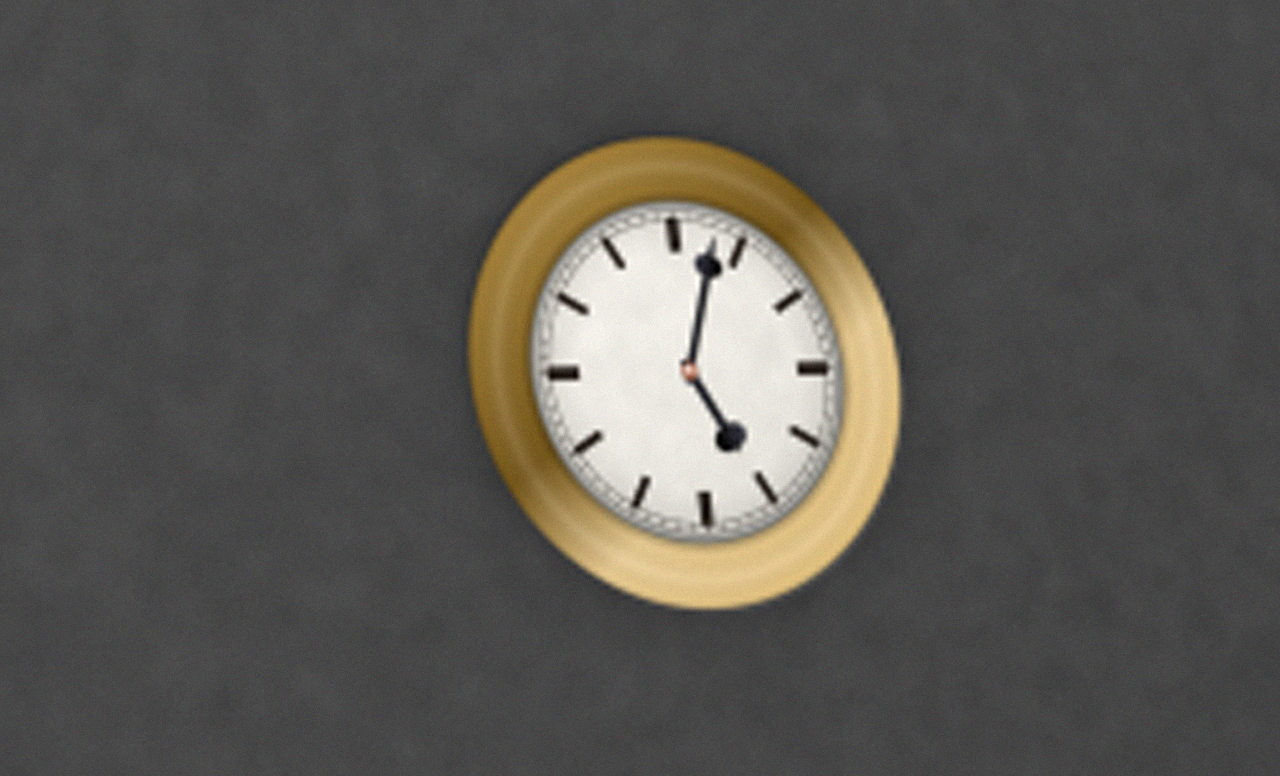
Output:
5.03
